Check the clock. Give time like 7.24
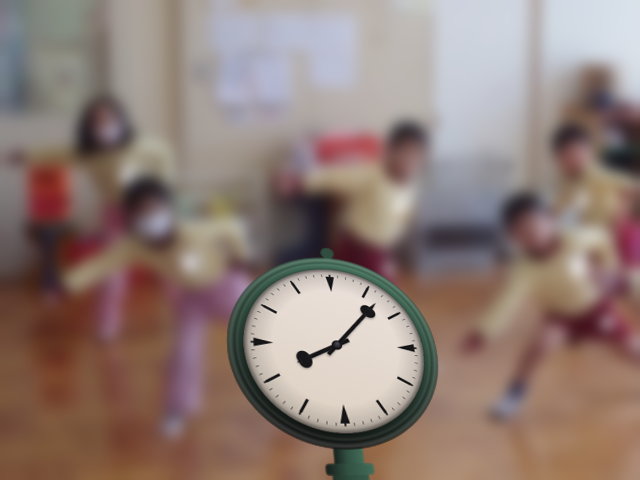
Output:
8.07
